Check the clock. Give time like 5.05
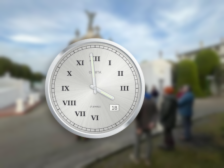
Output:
3.59
